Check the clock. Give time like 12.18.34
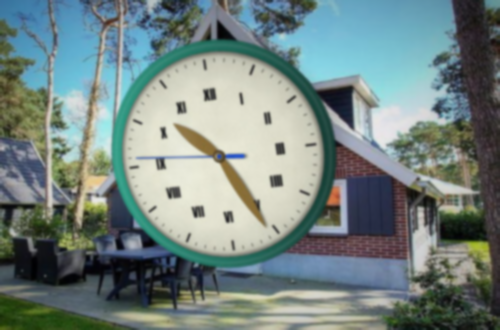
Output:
10.25.46
